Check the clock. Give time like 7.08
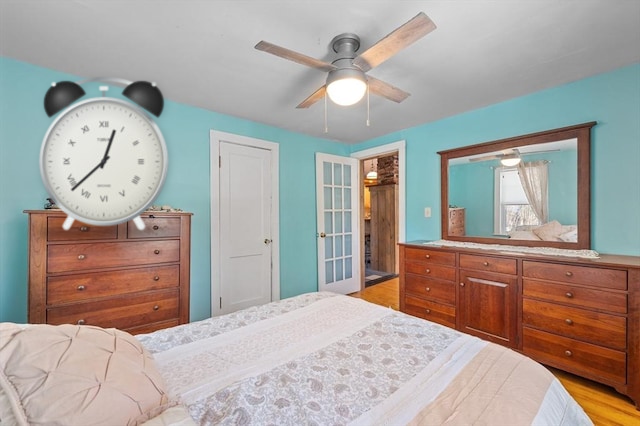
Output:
12.38
